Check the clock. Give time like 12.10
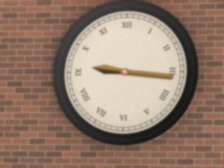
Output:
9.16
